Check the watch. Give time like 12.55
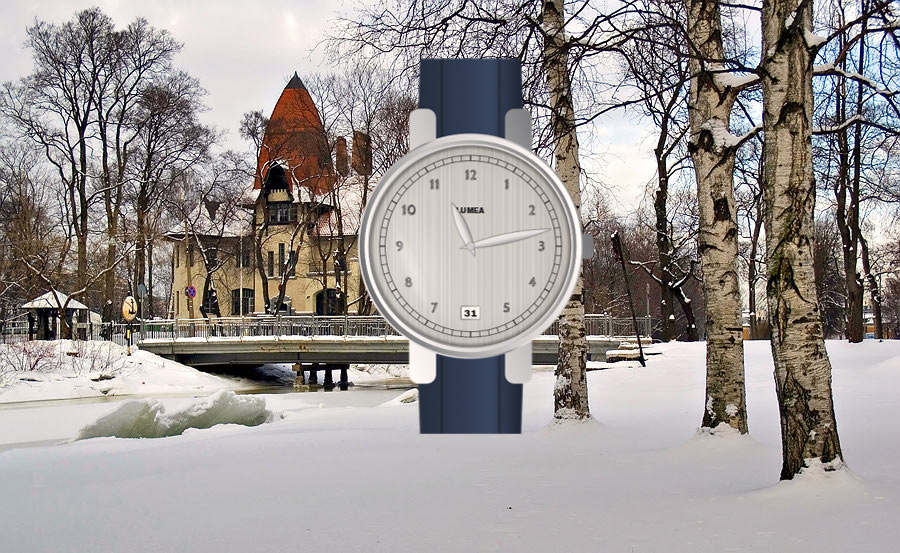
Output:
11.13
